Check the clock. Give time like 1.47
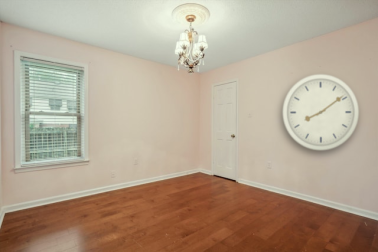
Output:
8.09
